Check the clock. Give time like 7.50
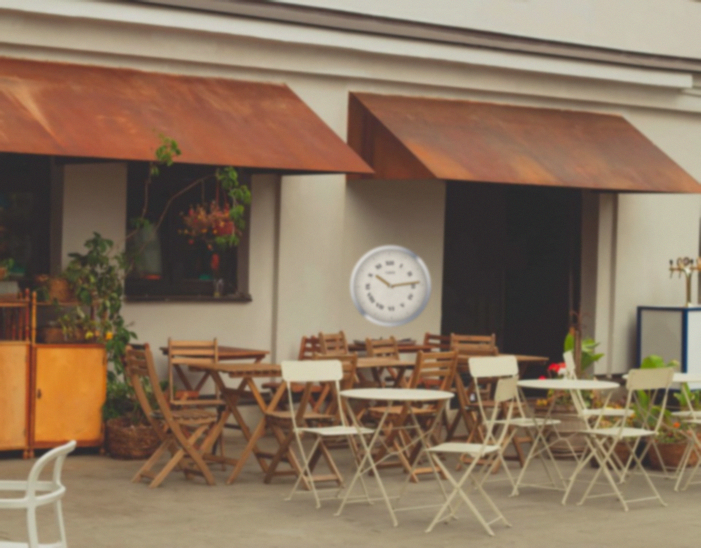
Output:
10.14
